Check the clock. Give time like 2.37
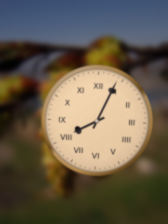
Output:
8.04
